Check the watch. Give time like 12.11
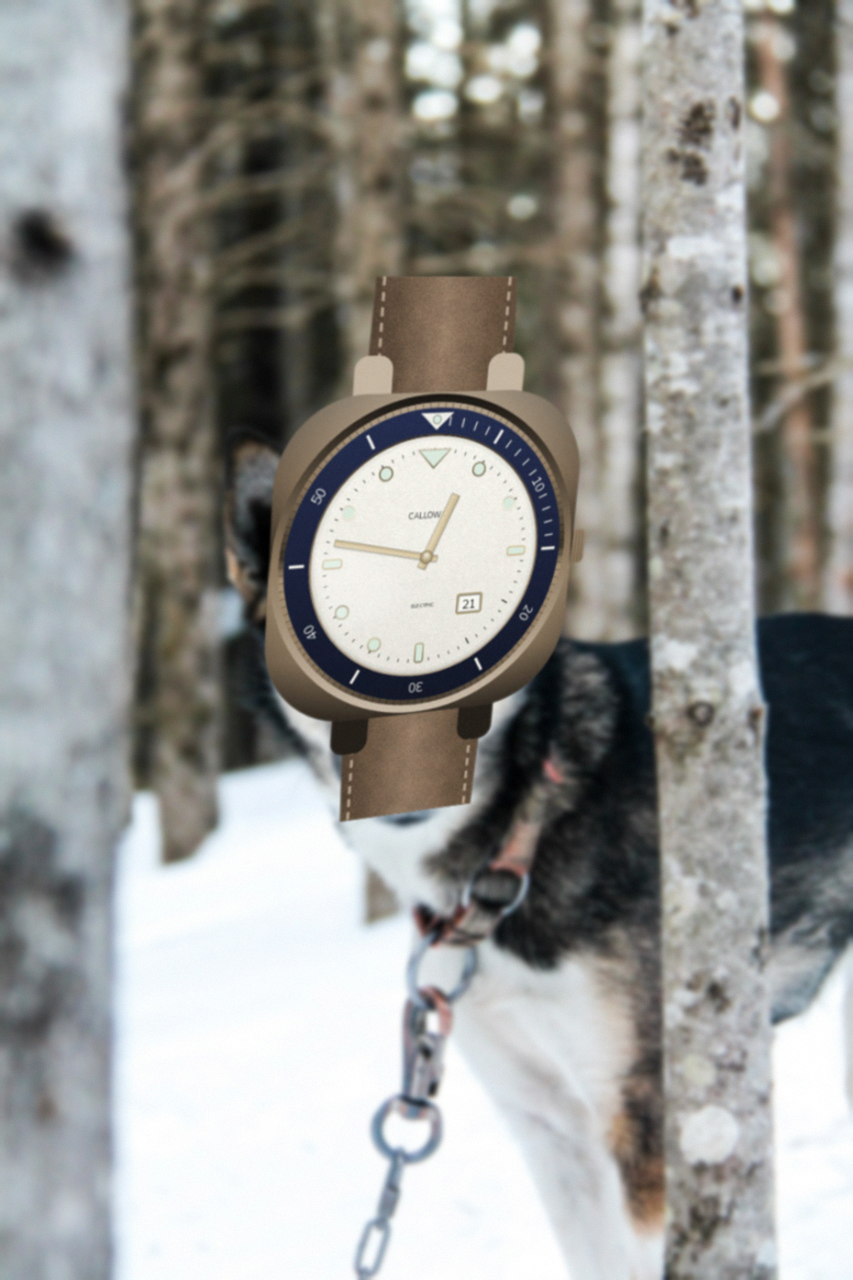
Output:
12.47
